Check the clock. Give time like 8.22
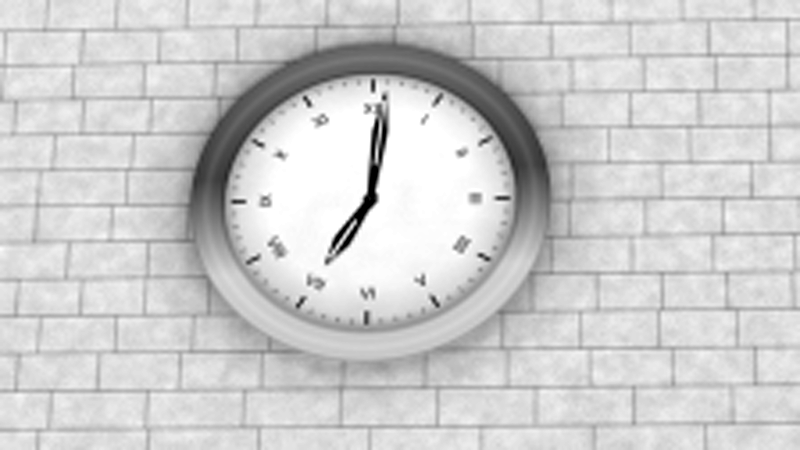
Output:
7.01
